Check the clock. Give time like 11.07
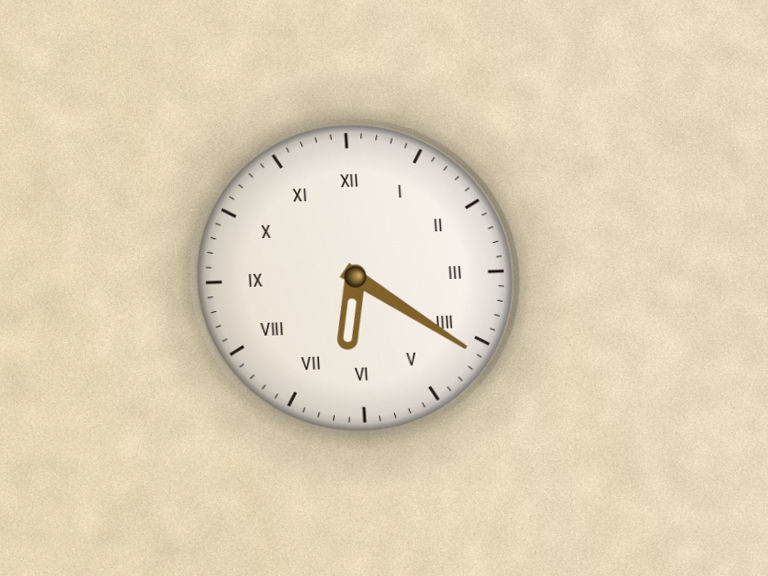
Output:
6.21
